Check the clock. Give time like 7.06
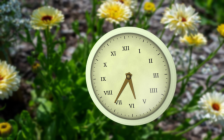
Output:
5.36
